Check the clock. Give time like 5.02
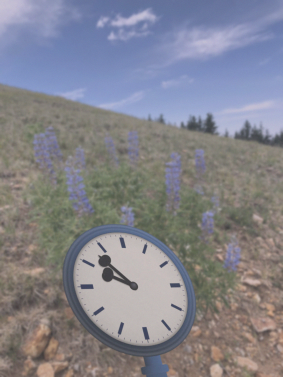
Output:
9.53
